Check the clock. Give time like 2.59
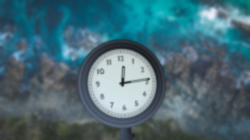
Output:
12.14
